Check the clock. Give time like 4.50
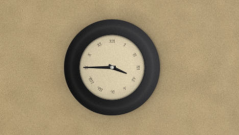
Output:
3.45
